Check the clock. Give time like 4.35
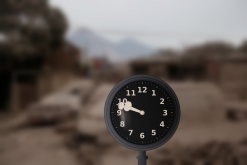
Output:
9.48
